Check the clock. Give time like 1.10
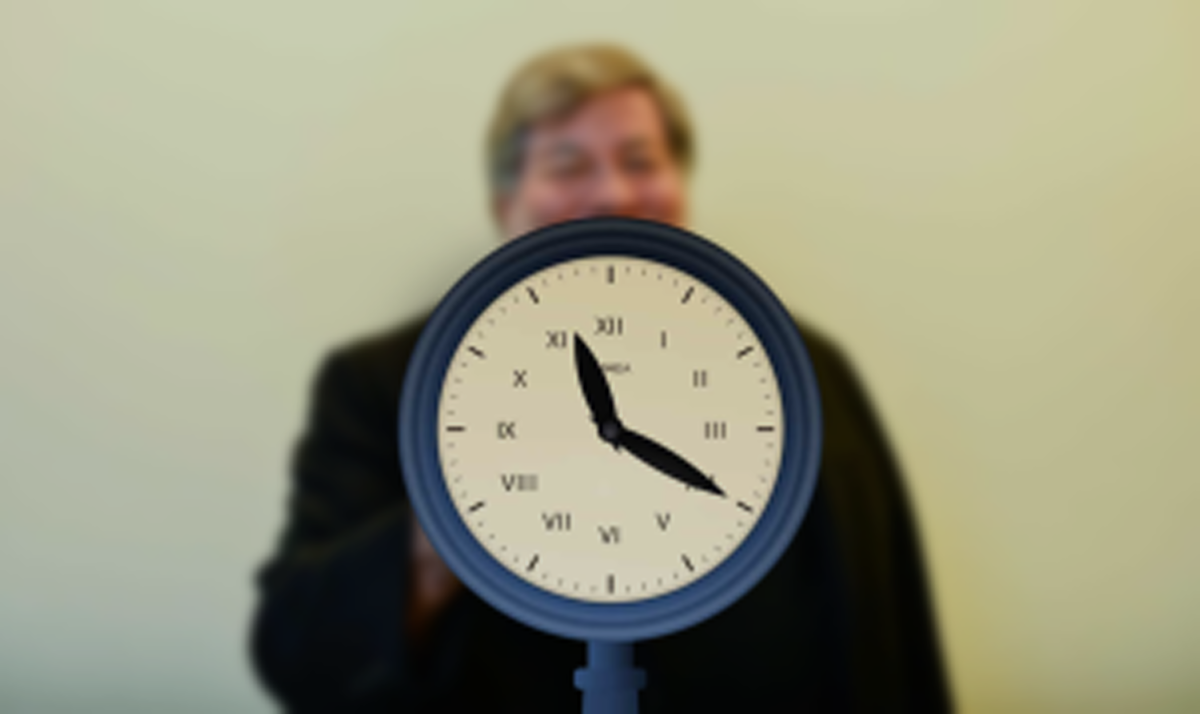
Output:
11.20
